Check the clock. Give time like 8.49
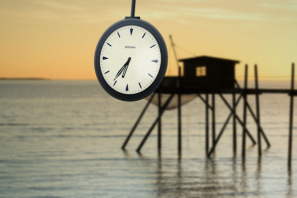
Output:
6.36
